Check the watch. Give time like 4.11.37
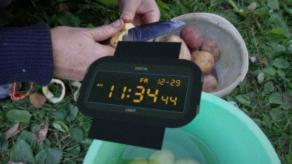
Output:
11.34.44
